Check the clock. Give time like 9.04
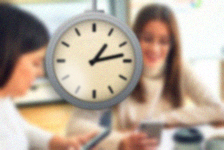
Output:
1.13
